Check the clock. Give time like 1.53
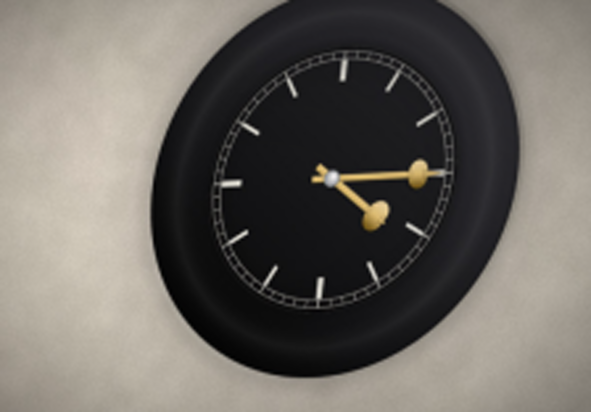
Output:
4.15
